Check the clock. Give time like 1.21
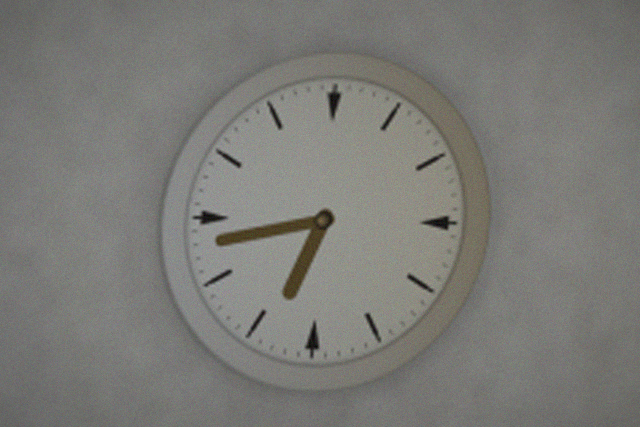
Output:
6.43
